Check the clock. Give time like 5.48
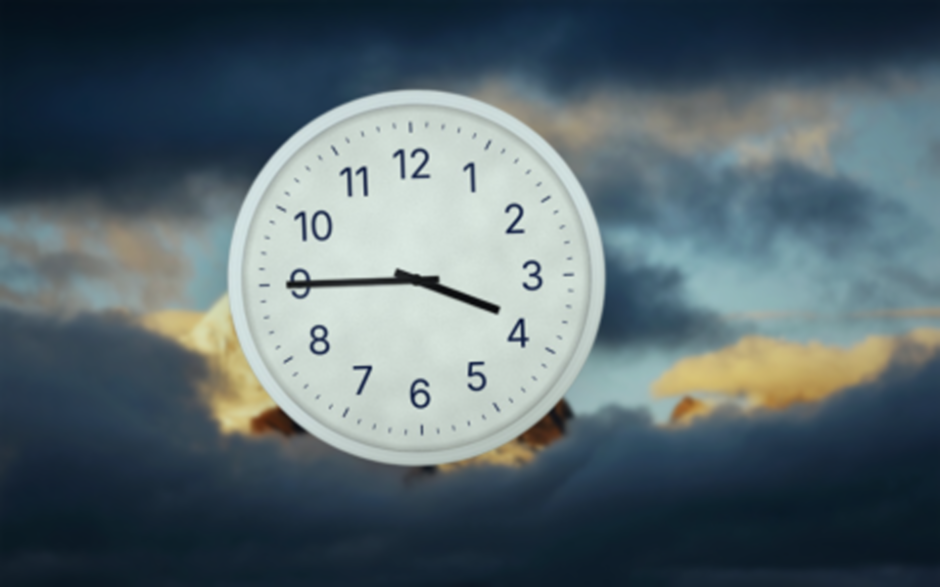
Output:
3.45
